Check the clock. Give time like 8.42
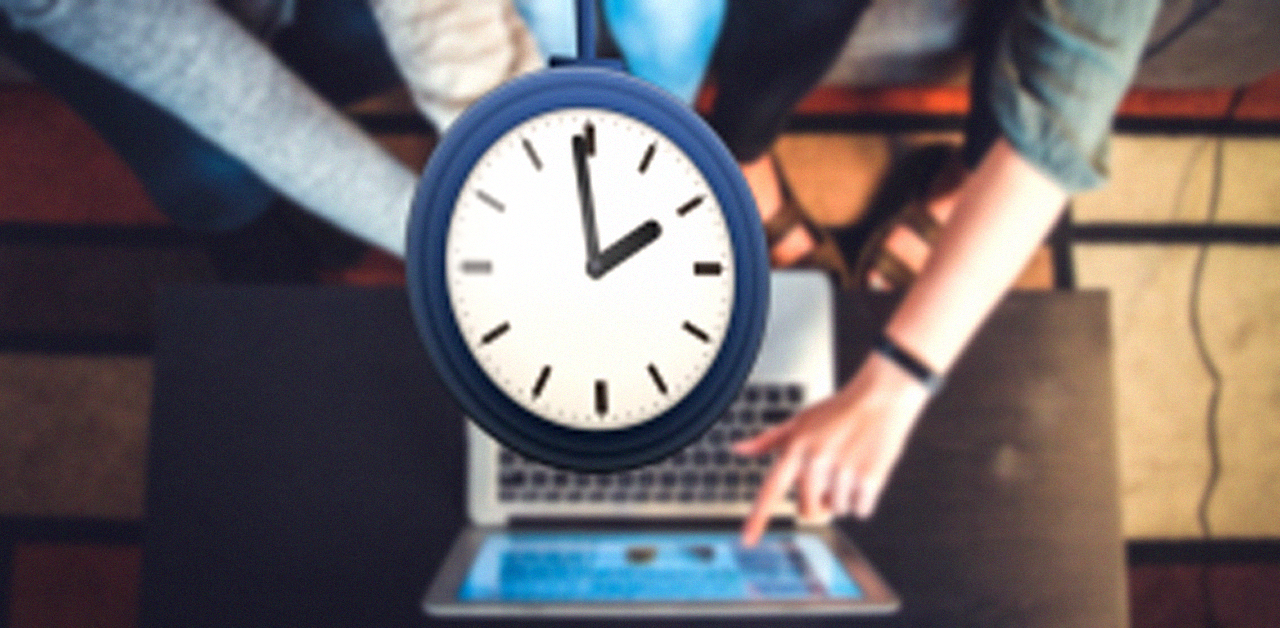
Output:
1.59
